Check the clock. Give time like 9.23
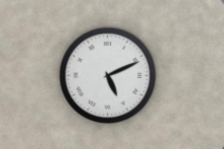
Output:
5.11
